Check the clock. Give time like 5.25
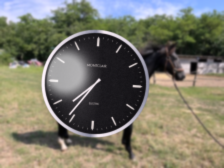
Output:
7.36
